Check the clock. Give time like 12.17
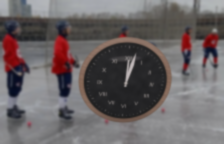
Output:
12.02
